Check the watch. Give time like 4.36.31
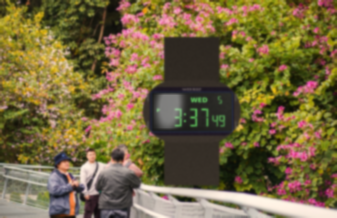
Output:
3.37.49
